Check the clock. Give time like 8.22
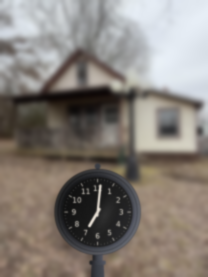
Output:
7.01
